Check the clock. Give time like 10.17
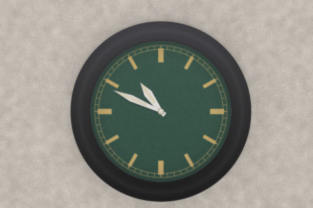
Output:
10.49
